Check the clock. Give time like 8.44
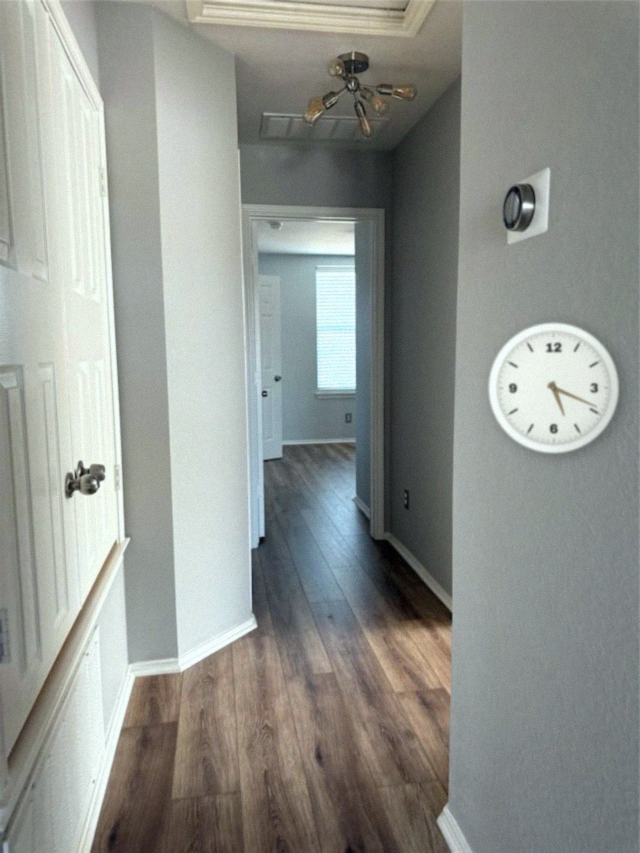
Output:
5.19
